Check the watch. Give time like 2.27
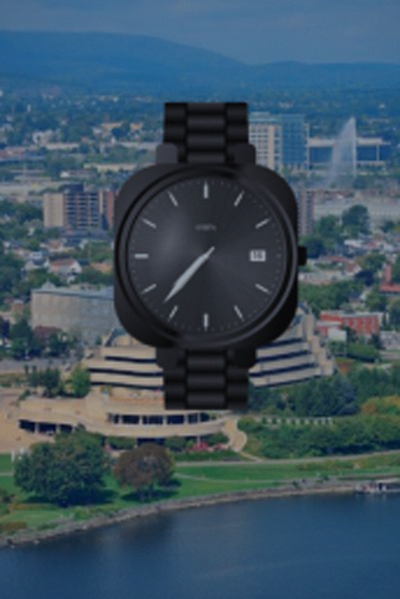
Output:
7.37
